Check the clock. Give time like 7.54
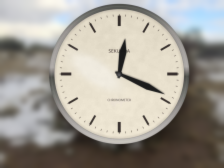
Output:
12.19
